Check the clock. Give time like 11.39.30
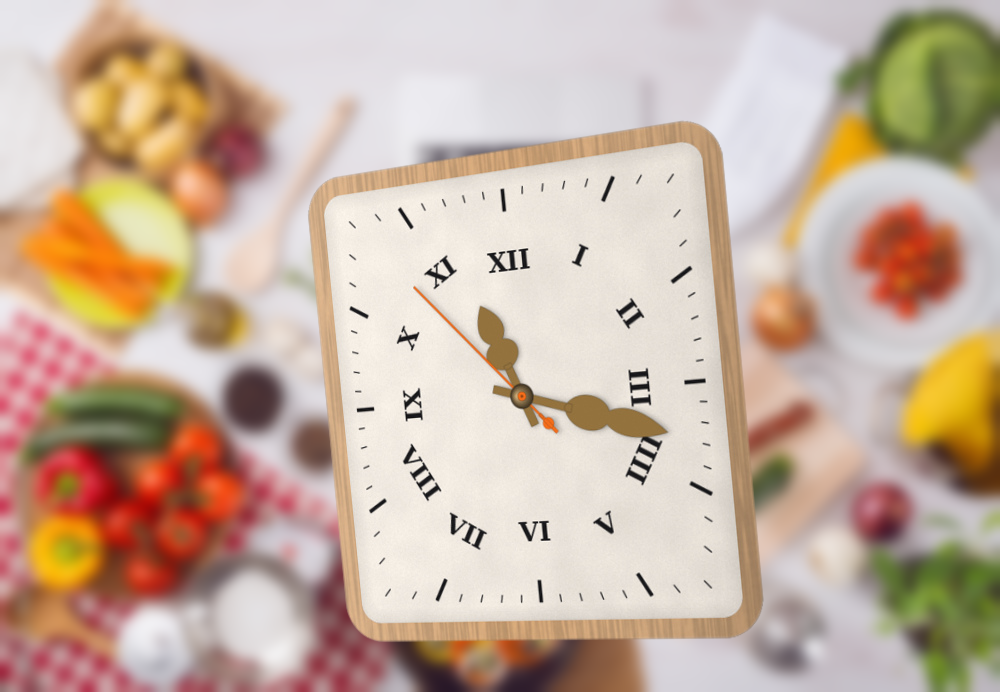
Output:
11.17.53
